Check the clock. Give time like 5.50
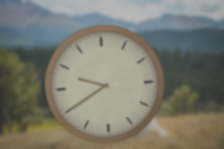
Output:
9.40
